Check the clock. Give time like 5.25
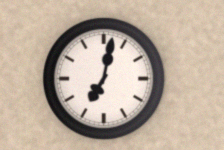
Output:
7.02
